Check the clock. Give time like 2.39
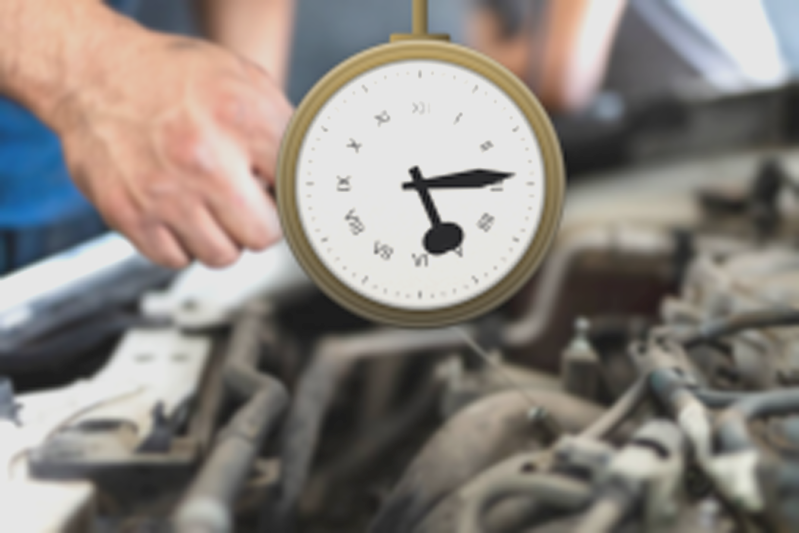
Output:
5.14
